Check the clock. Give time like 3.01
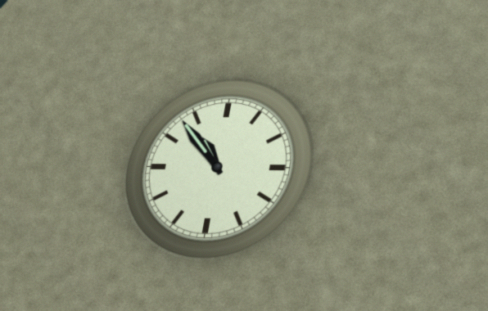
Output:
10.53
